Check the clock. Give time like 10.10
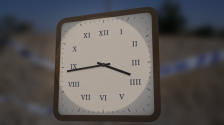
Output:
3.44
